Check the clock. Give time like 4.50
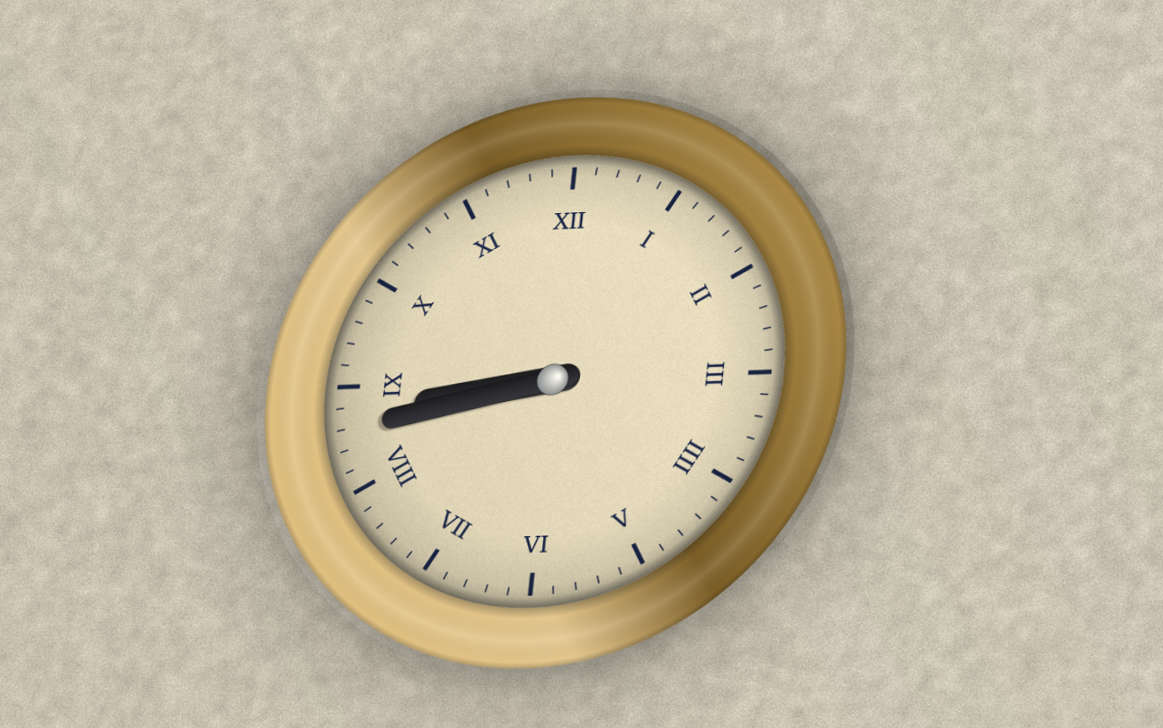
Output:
8.43
